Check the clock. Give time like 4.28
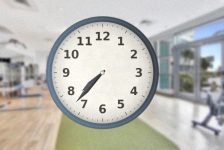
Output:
7.37
